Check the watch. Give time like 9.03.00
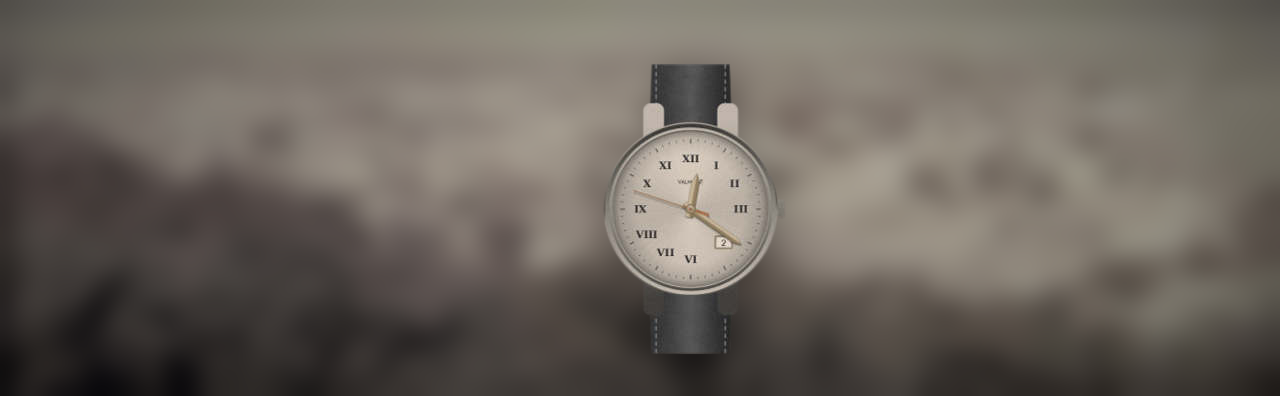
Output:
12.20.48
